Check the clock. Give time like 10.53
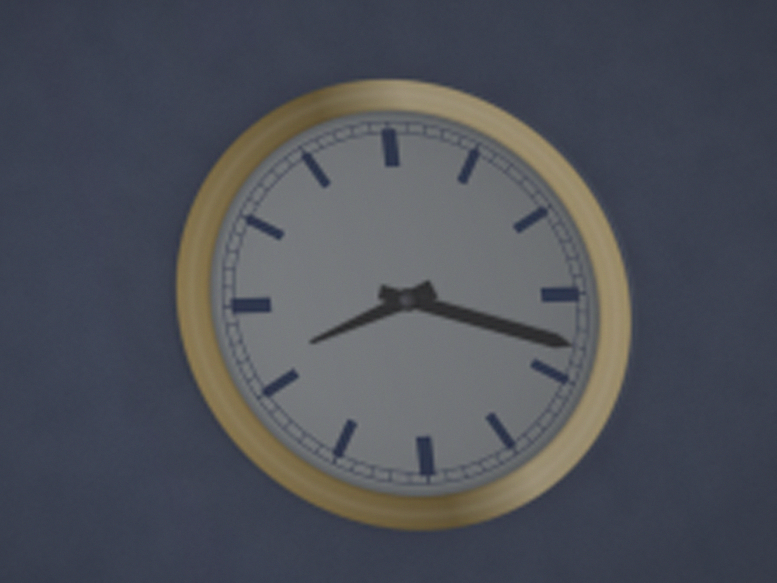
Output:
8.18
